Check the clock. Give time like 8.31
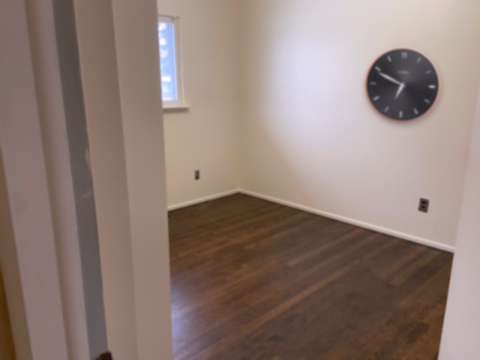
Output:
6.49
